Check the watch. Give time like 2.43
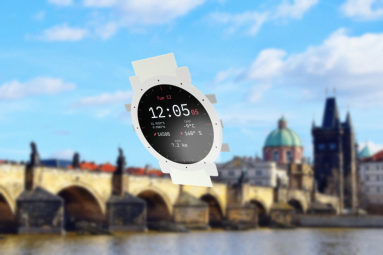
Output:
12.05
